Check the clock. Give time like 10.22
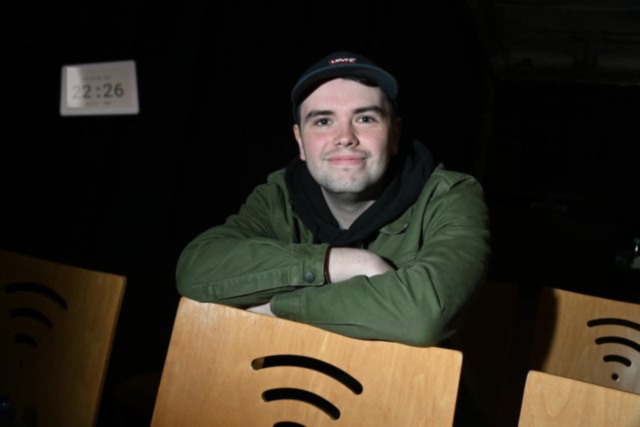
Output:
22.26
